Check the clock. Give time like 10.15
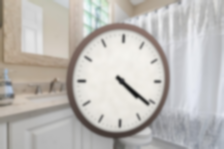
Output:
4.21
